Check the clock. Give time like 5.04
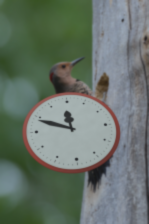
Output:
11.49
